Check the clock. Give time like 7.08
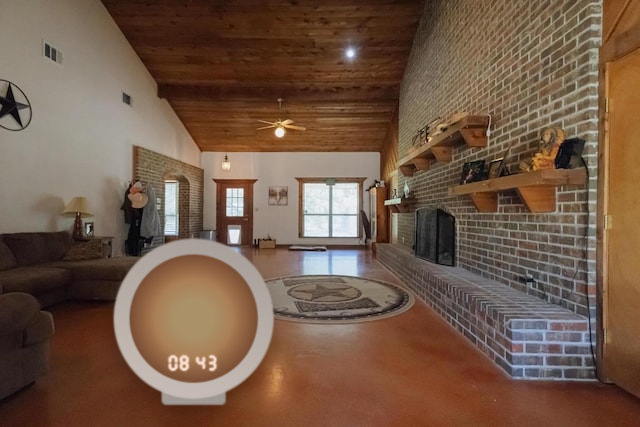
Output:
8.43
